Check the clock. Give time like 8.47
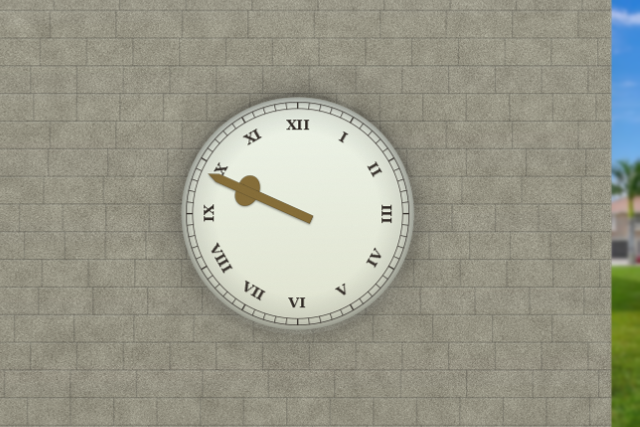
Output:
9.49
